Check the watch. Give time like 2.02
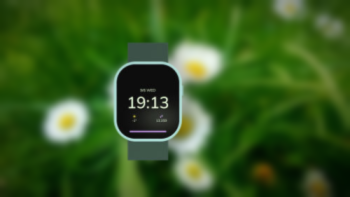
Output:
19.13
